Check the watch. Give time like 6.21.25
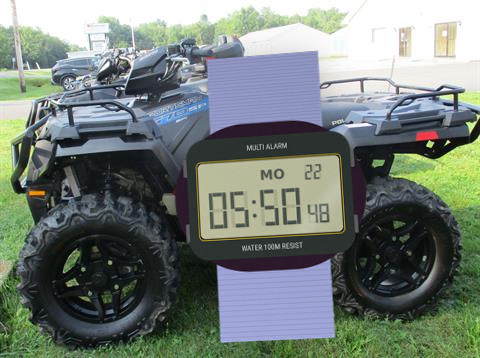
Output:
5.50.48
